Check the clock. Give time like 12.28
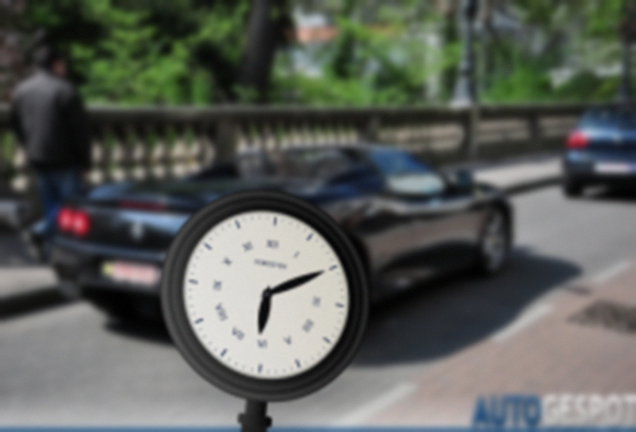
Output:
6.10
